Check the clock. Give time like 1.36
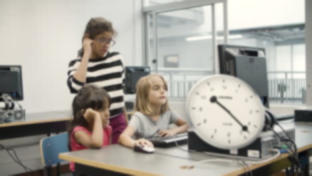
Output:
10.23
